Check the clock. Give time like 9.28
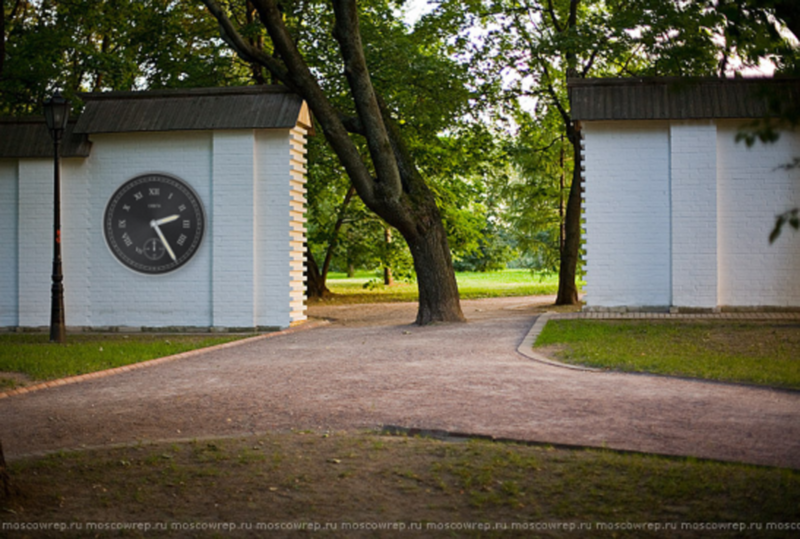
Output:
2.25
